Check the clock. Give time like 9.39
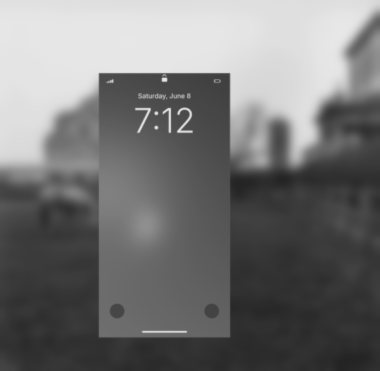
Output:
7.12
